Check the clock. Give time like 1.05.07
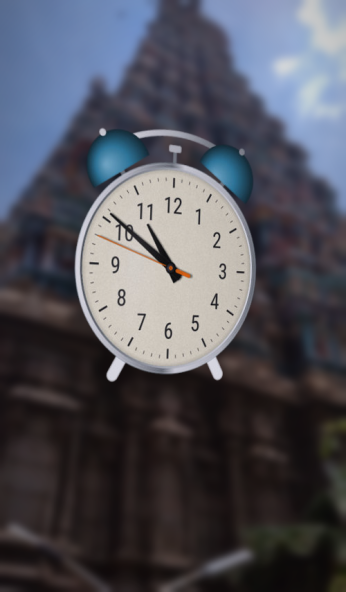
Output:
10.50.48
